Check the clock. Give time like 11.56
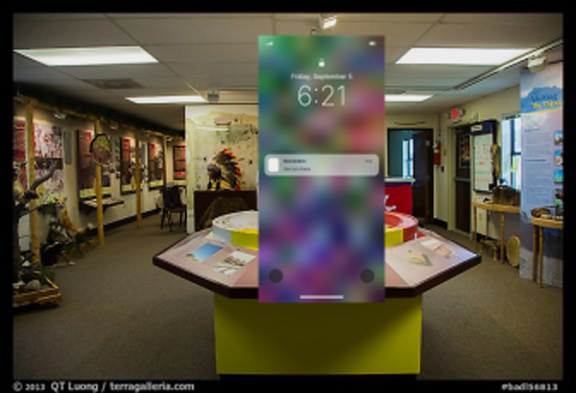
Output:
6.21
